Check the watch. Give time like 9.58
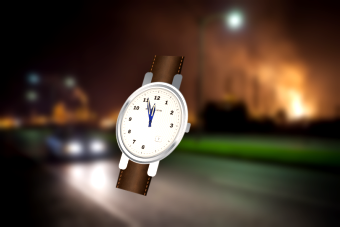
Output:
11.56
